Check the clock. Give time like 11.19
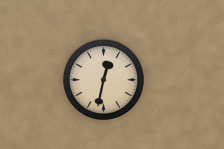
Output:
12.32
